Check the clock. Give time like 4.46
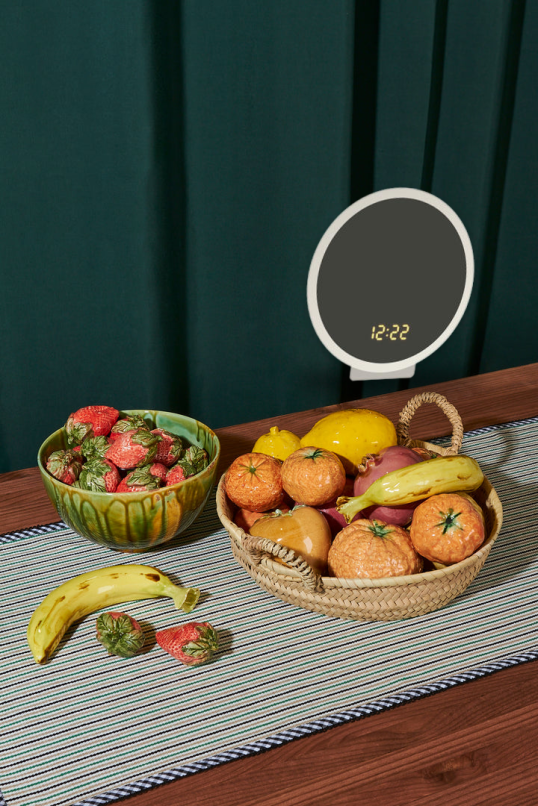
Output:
12.22
